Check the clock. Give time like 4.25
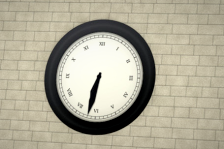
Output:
6.32
